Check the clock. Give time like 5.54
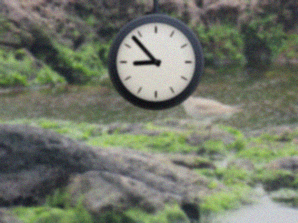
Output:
8.53
